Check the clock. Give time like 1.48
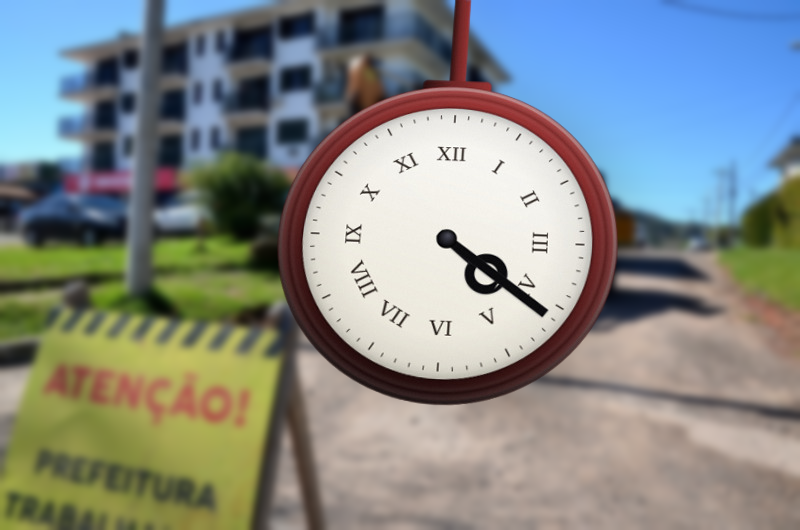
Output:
4.21
